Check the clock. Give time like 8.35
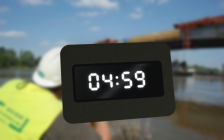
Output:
4.59
